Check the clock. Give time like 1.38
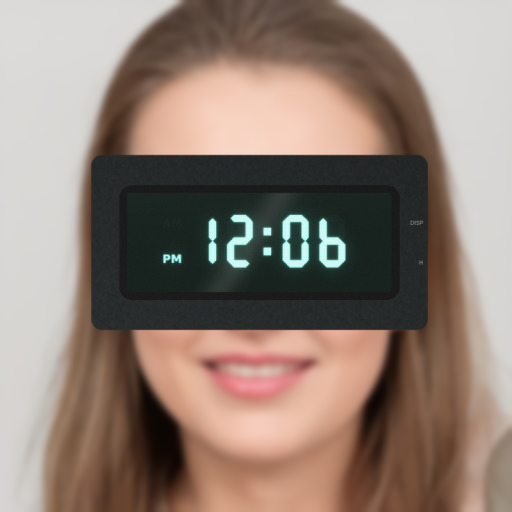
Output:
12.06
